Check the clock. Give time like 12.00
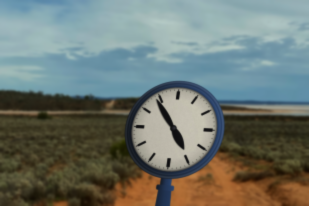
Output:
4.54
